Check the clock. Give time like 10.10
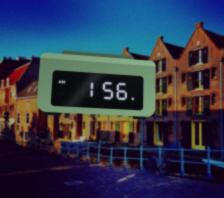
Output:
1.56
